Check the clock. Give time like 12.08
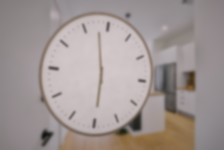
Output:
5.58
